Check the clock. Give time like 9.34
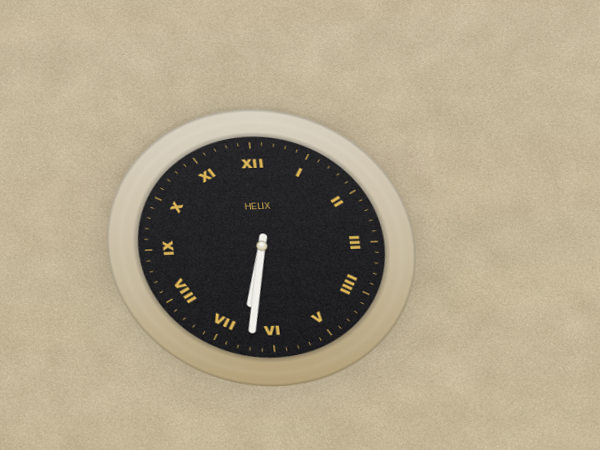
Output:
6.32
